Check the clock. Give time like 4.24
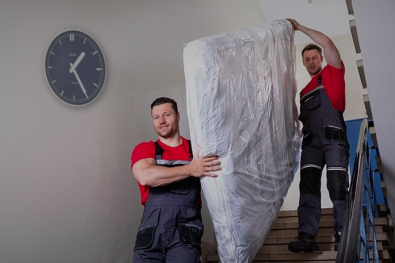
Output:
1.25
